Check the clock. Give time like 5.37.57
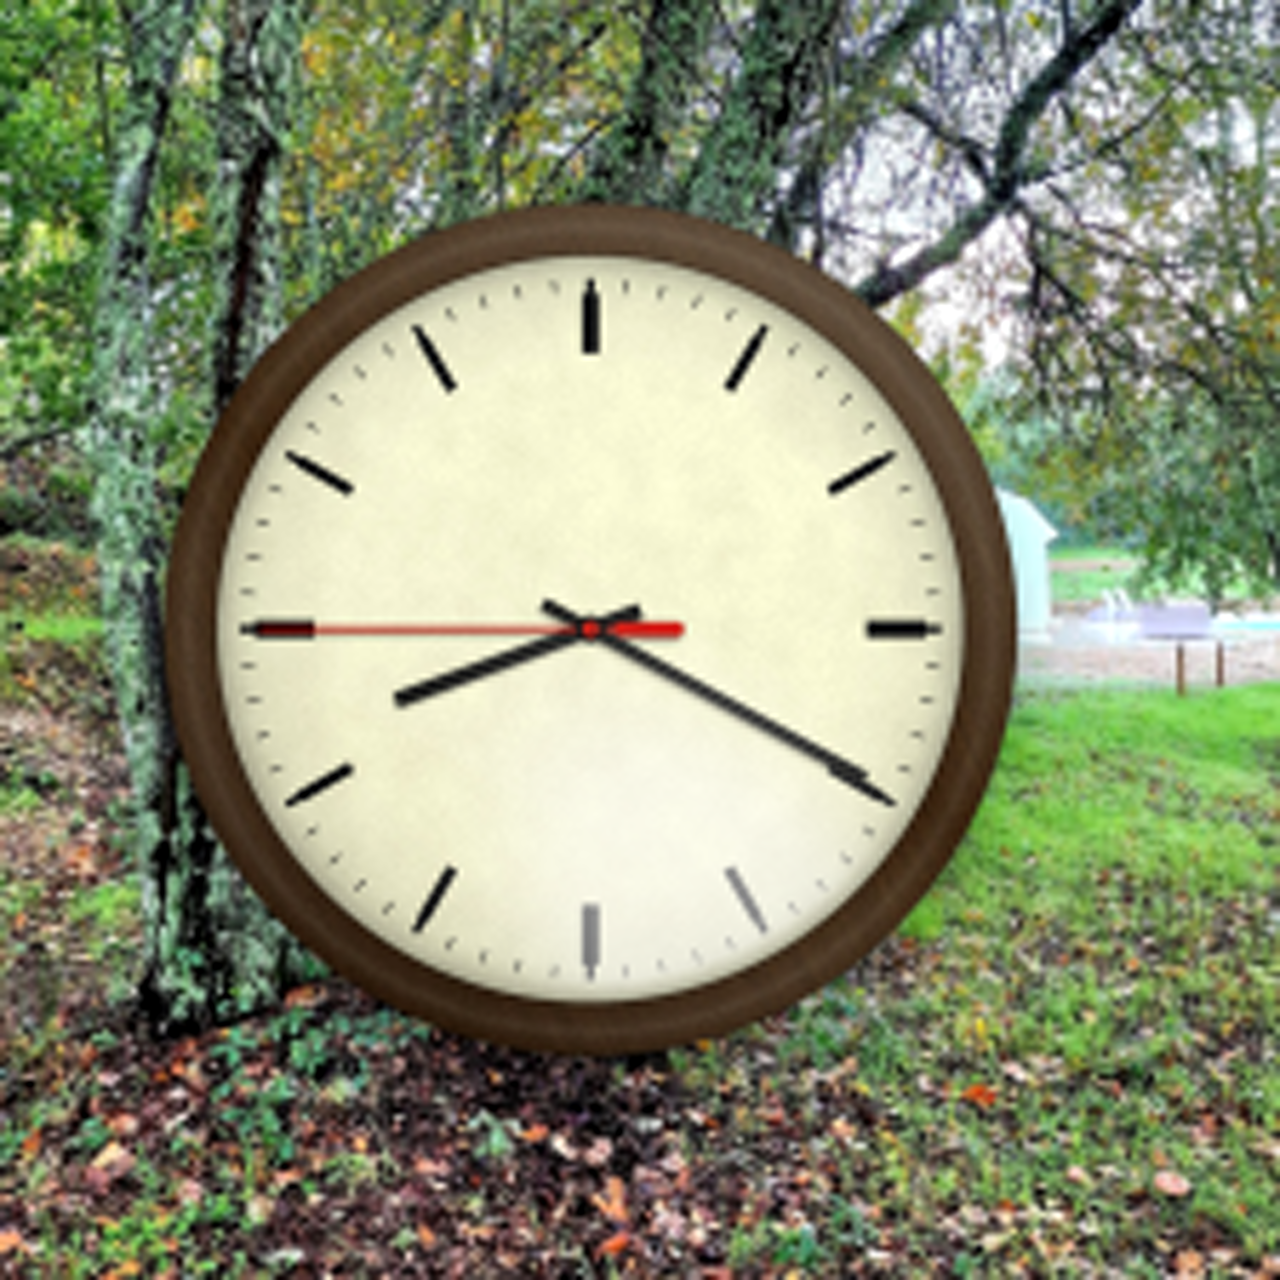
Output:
8.19.45
